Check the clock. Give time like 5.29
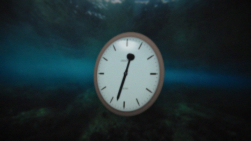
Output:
12.33
